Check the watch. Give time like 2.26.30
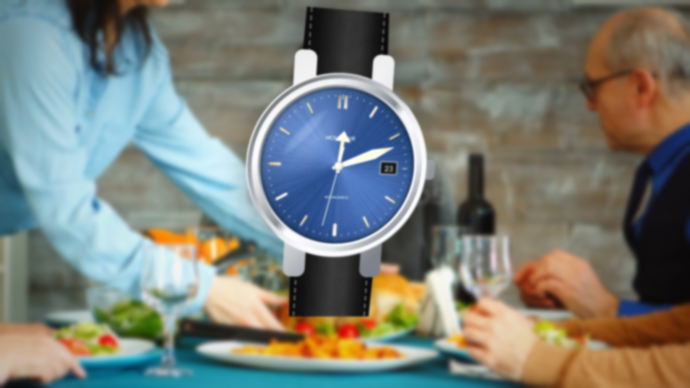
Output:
12.11.32
